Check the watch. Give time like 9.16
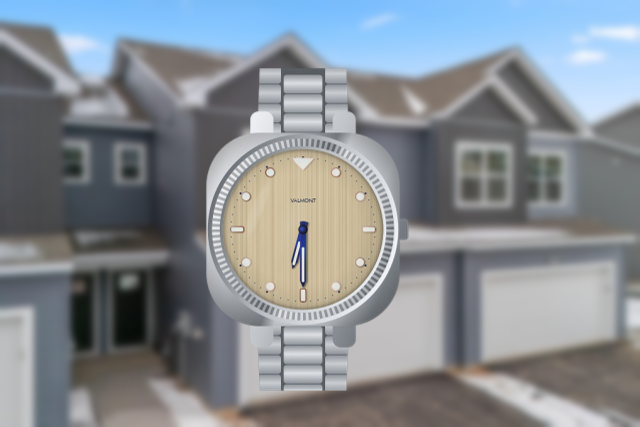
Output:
6.30
